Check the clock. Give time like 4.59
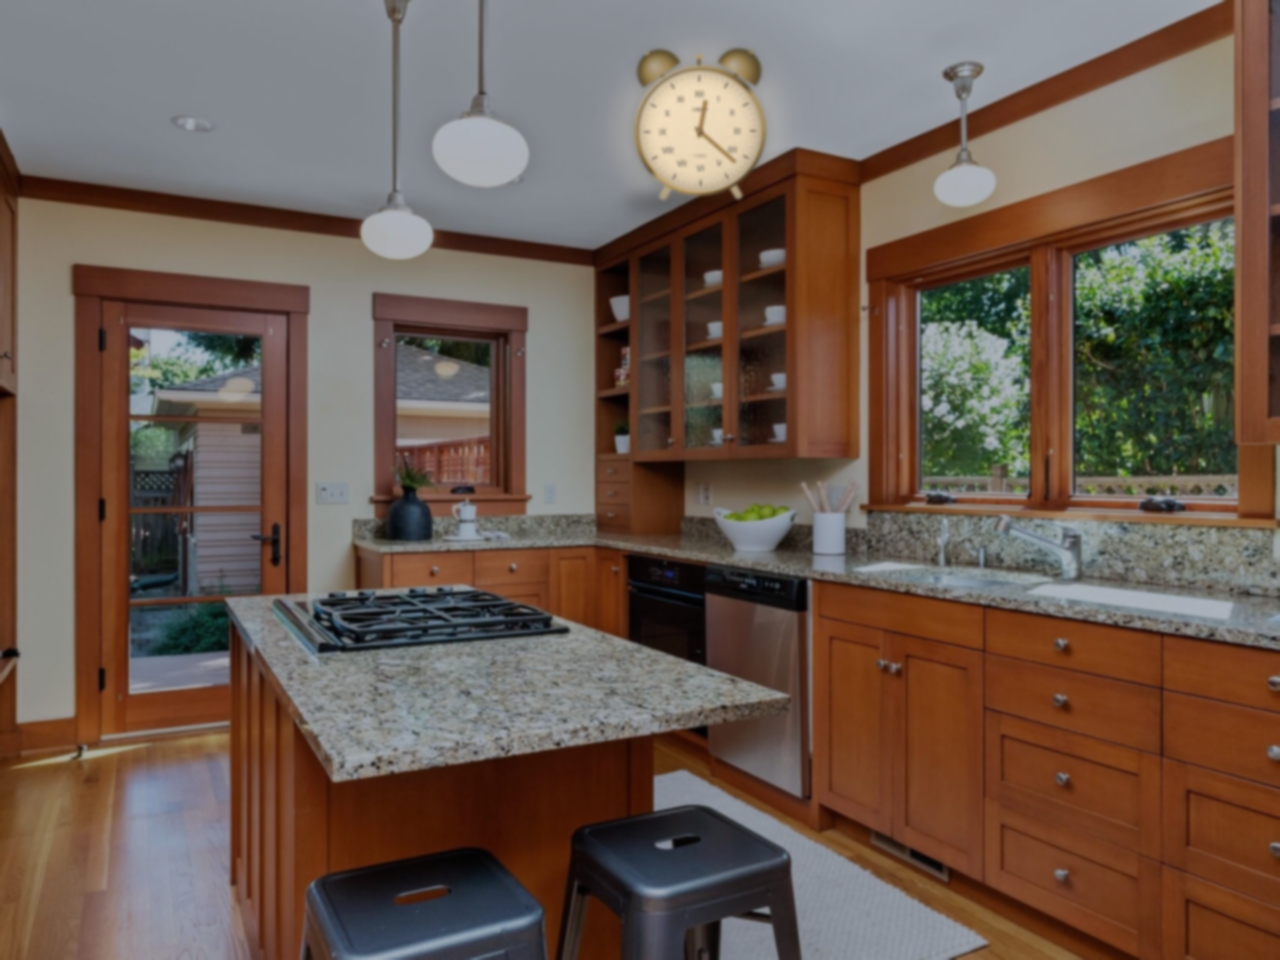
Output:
12.22
